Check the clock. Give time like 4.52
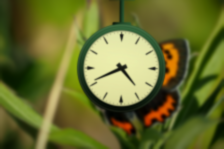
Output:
4.41
